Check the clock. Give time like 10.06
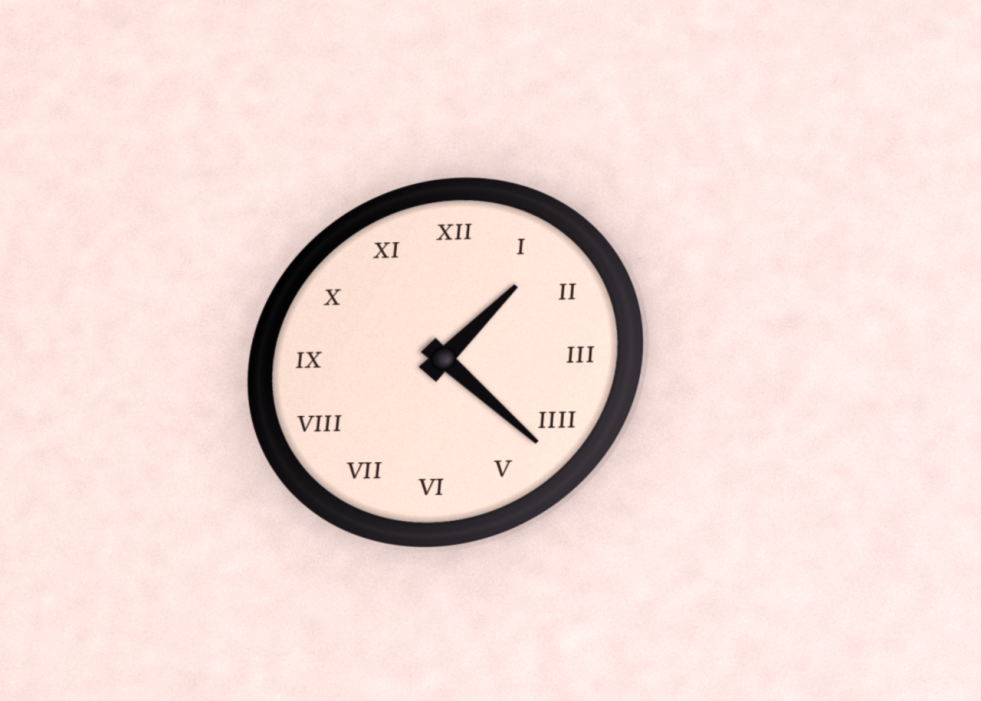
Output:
1.22
